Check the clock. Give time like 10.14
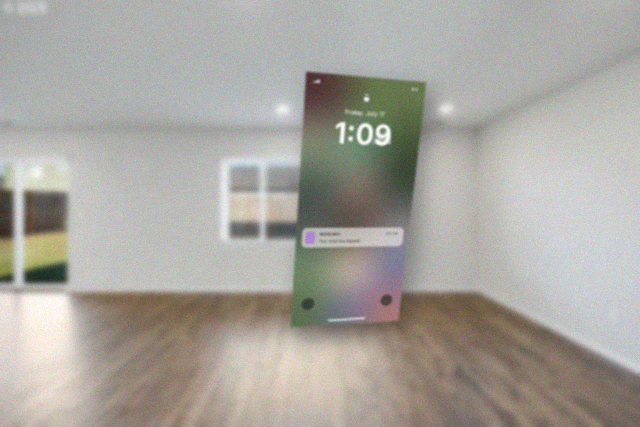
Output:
1.09
